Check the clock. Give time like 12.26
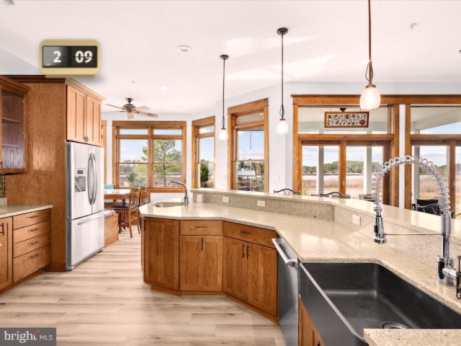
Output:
2.09
